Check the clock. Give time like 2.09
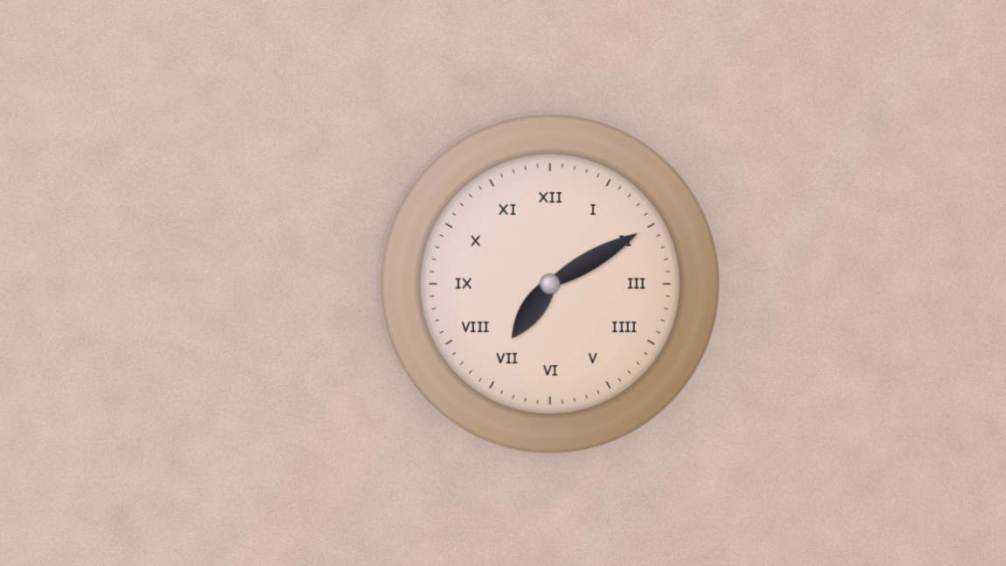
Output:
7.10
